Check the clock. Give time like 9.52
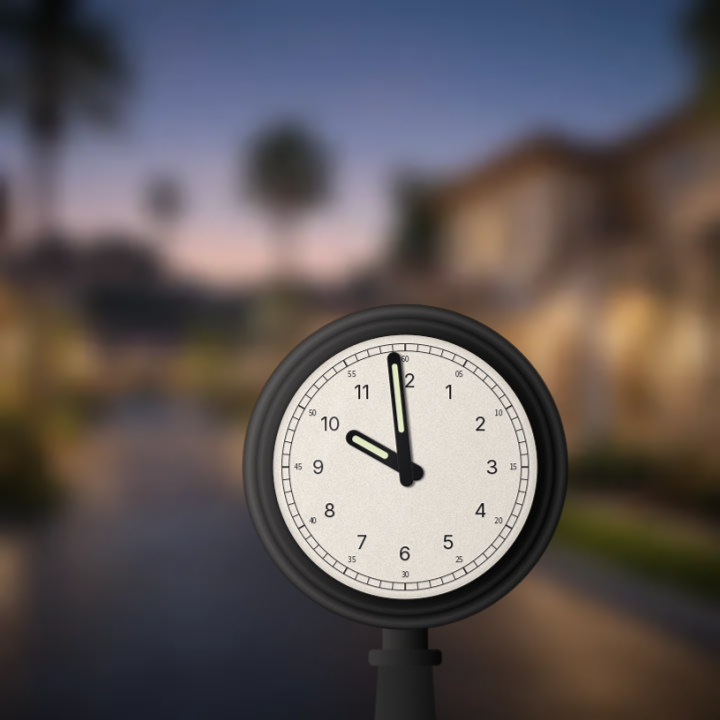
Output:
9.59
